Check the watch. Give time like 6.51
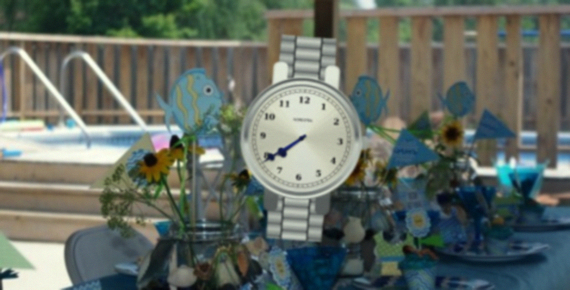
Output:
7.39
